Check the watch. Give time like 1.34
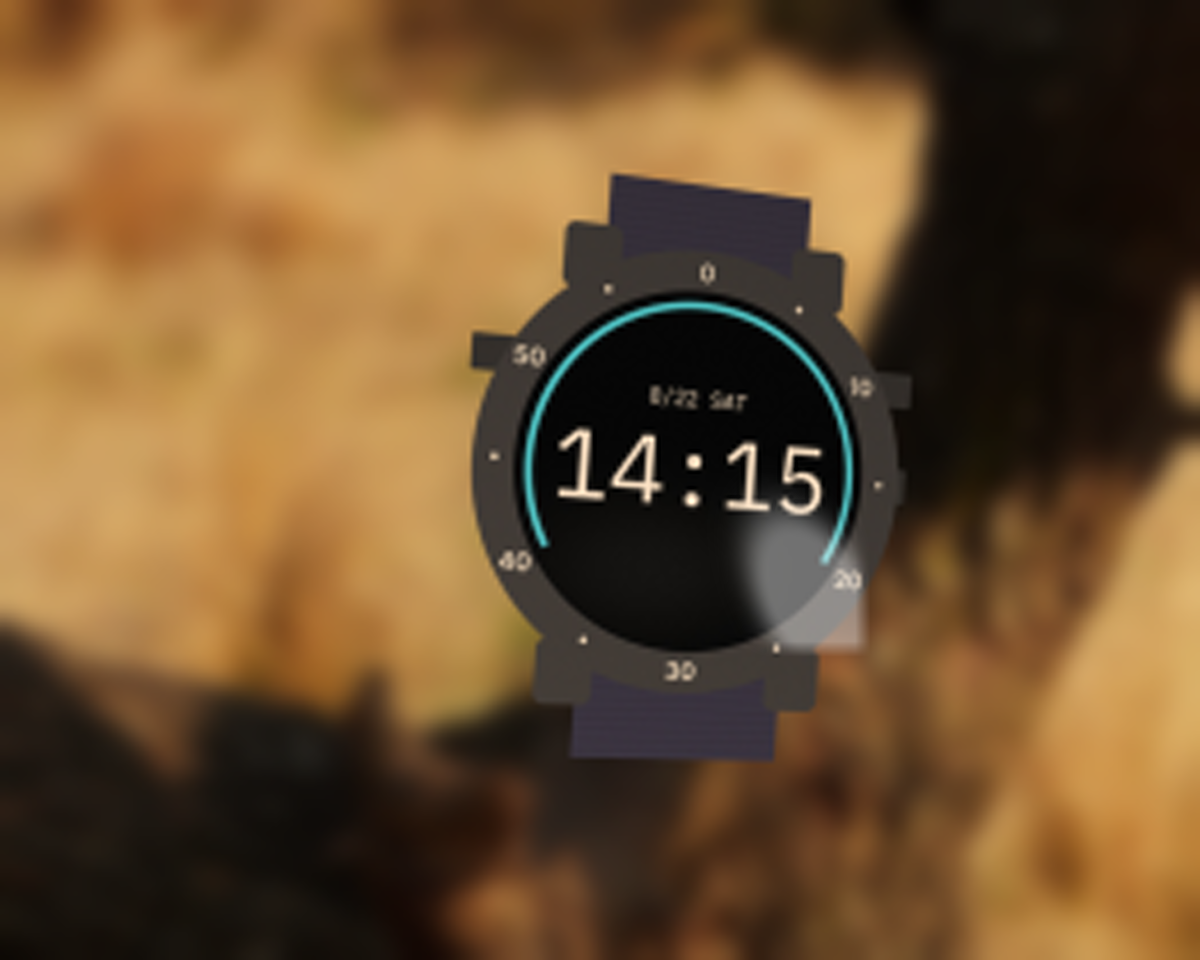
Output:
14.15
